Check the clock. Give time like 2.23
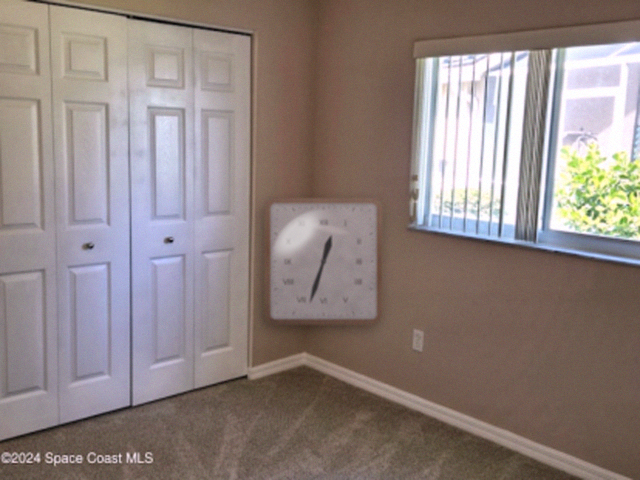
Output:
12.33
